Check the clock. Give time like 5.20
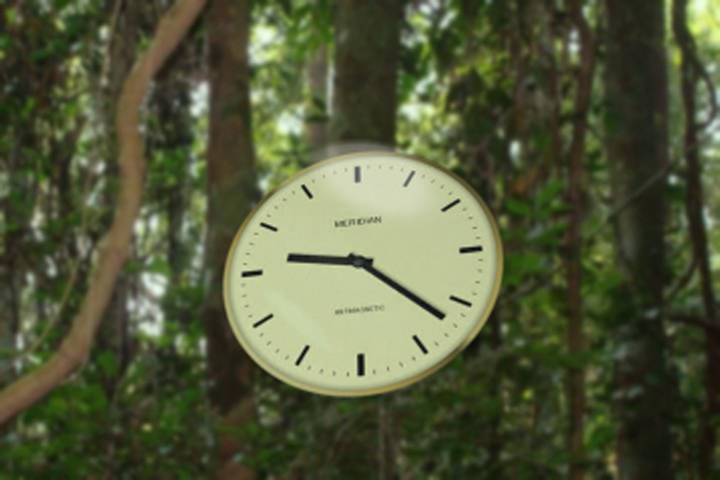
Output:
9.22
